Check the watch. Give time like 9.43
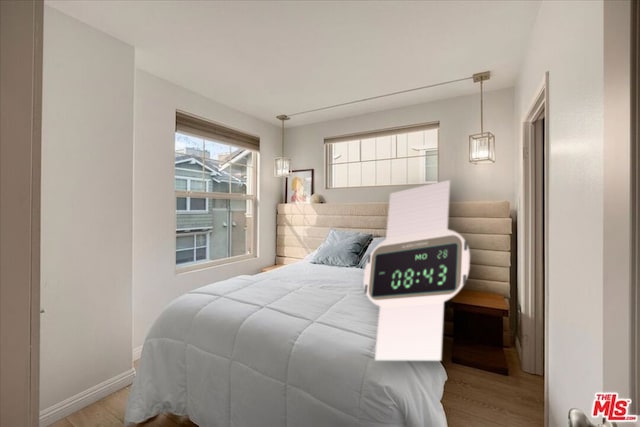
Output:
8.43
